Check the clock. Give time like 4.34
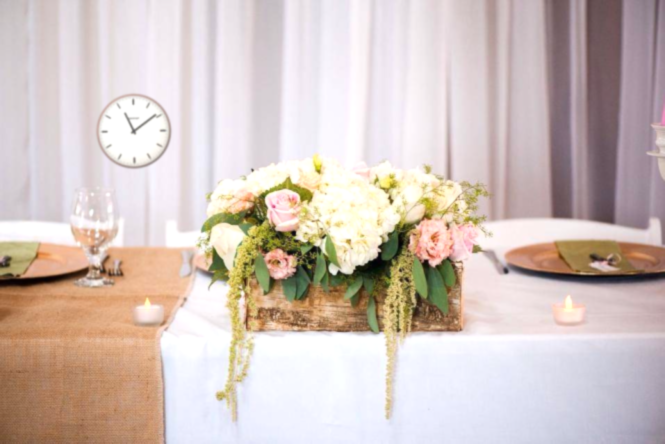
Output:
11.09
